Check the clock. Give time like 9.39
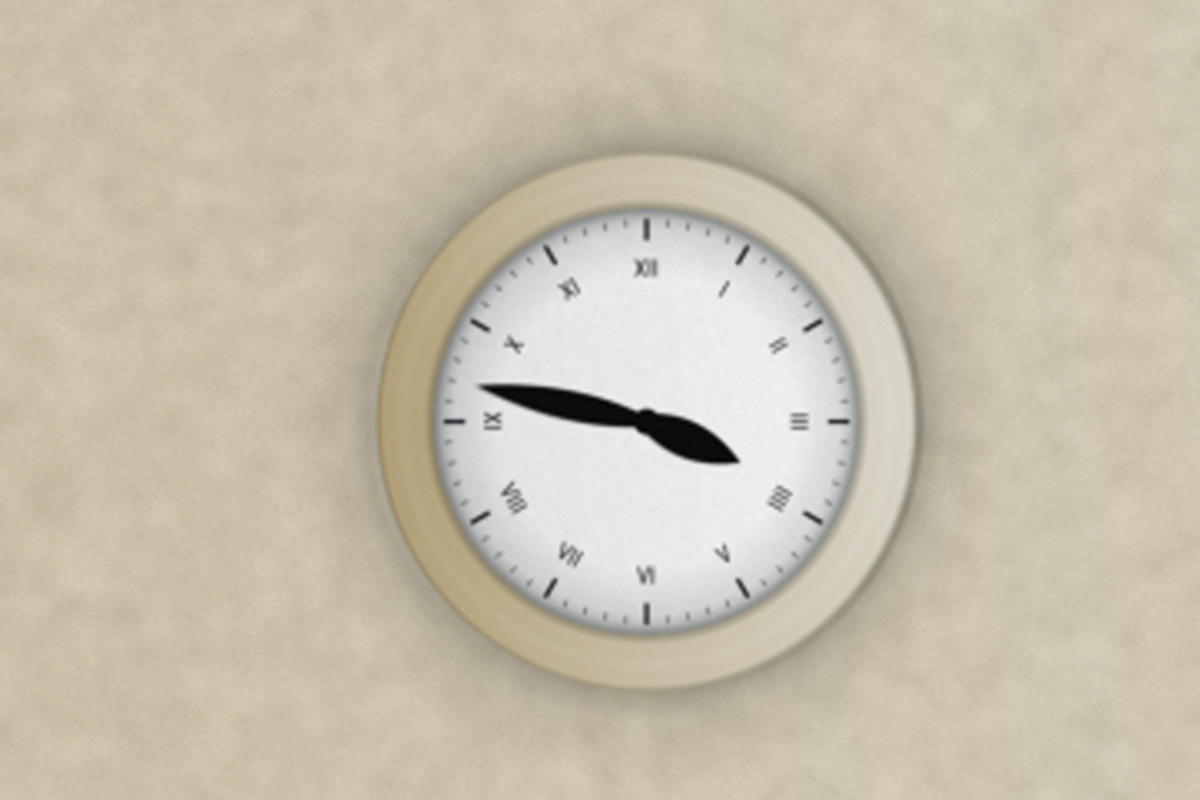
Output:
3.47
